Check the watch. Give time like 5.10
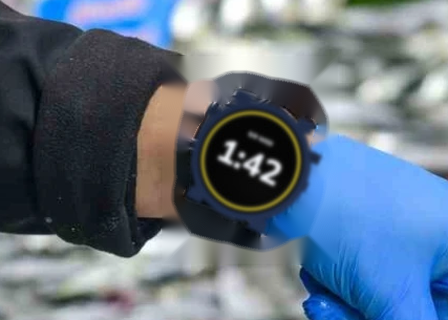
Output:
1.42
